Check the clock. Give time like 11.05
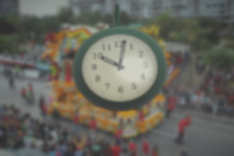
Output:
10.02
